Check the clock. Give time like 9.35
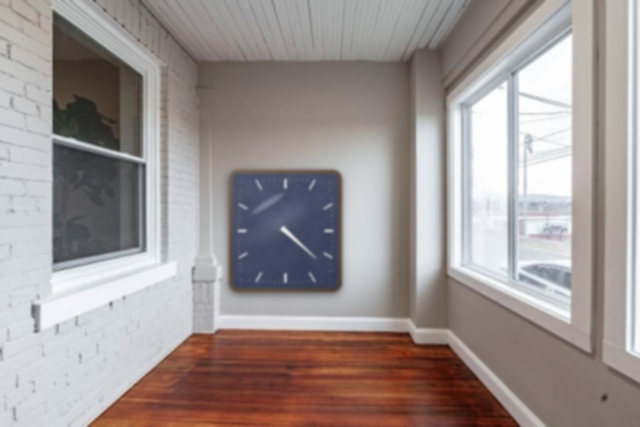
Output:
4.22
